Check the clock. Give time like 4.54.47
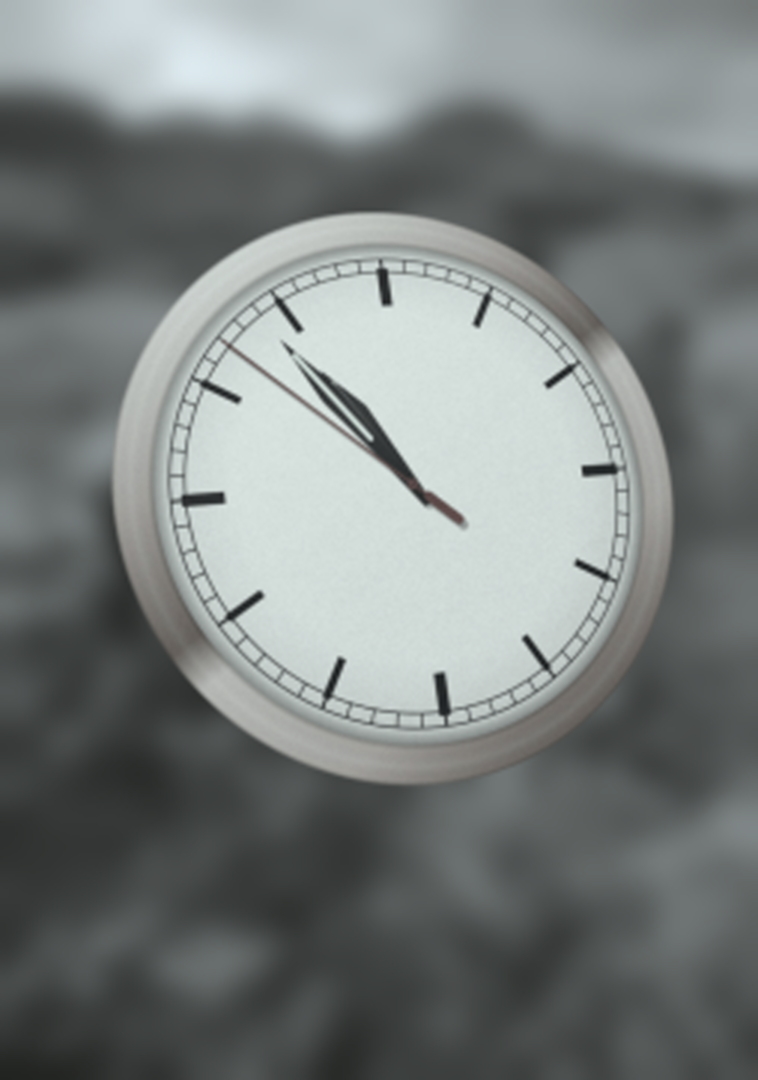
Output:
10.53.52
